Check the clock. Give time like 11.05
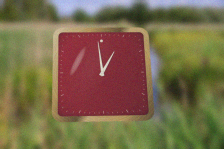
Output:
12.59
